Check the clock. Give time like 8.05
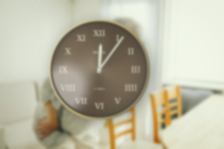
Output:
12.06
